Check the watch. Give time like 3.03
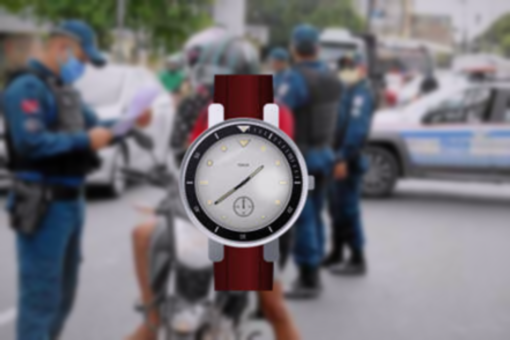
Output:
1.39
